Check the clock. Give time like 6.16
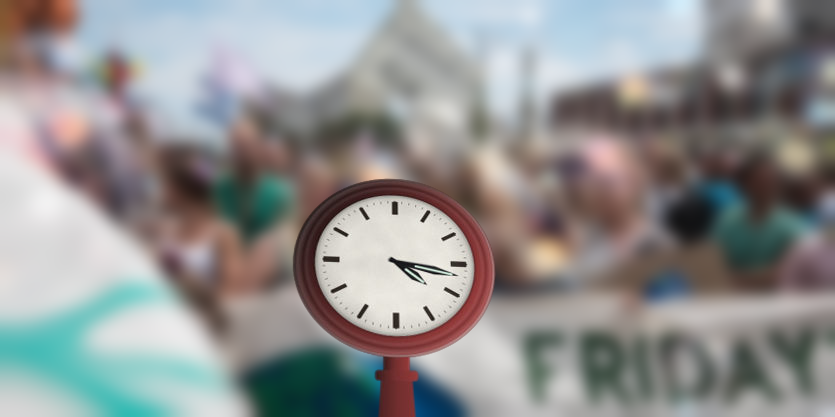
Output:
4.17
